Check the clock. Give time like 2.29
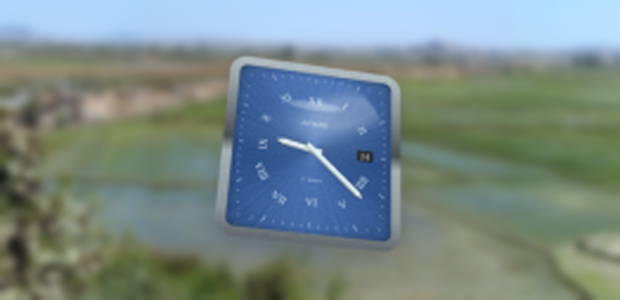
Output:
9.22
